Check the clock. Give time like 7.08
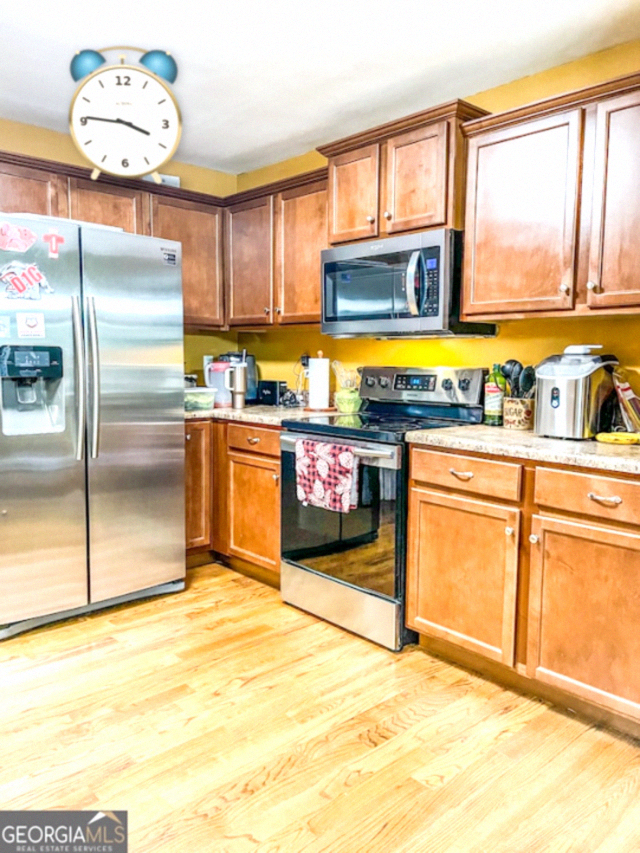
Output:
3.46
